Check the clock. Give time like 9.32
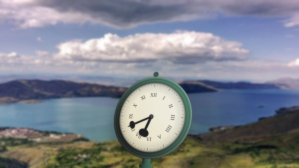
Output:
6.41
